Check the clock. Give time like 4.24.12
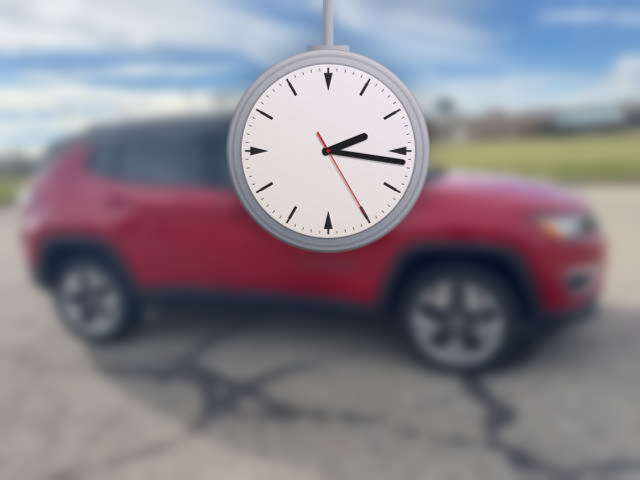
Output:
2.16.25
